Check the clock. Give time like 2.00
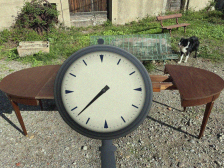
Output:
7.38
